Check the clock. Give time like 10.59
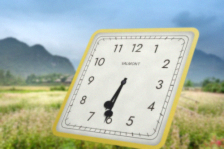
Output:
6.31
